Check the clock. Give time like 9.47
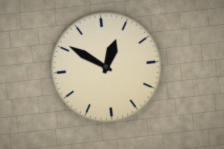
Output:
12.51
